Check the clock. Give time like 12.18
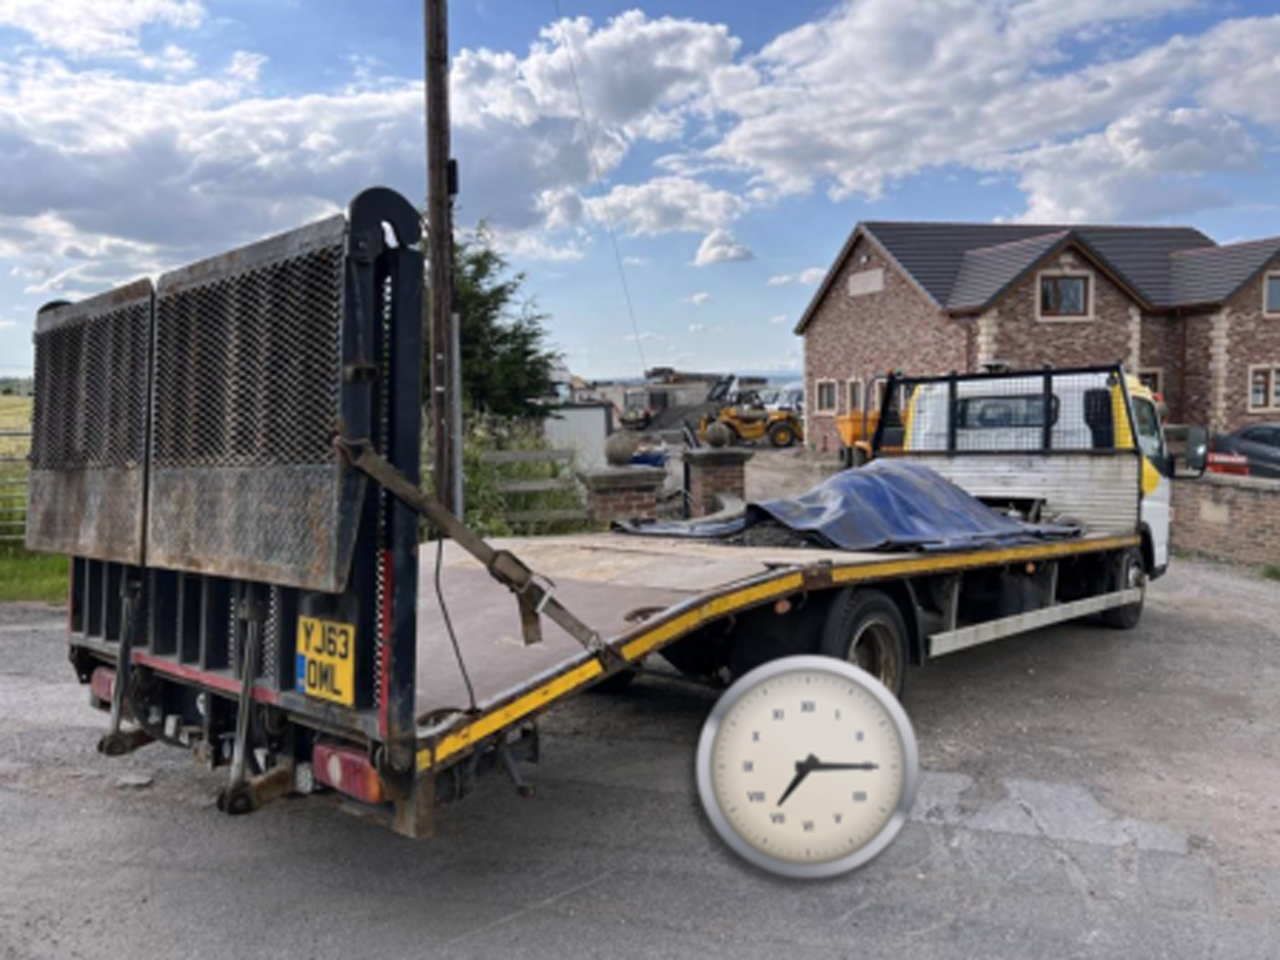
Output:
7.15
